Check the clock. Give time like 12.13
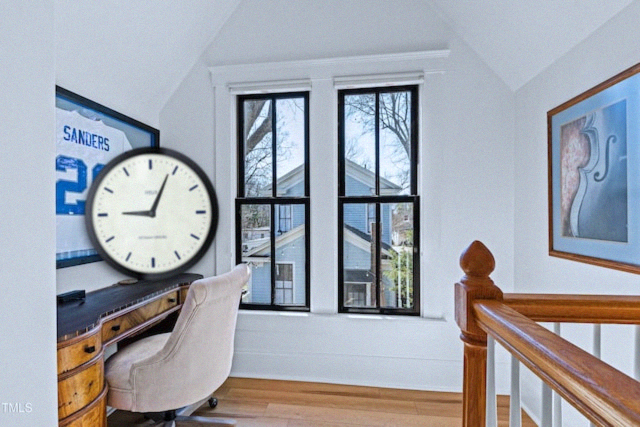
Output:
9.04
